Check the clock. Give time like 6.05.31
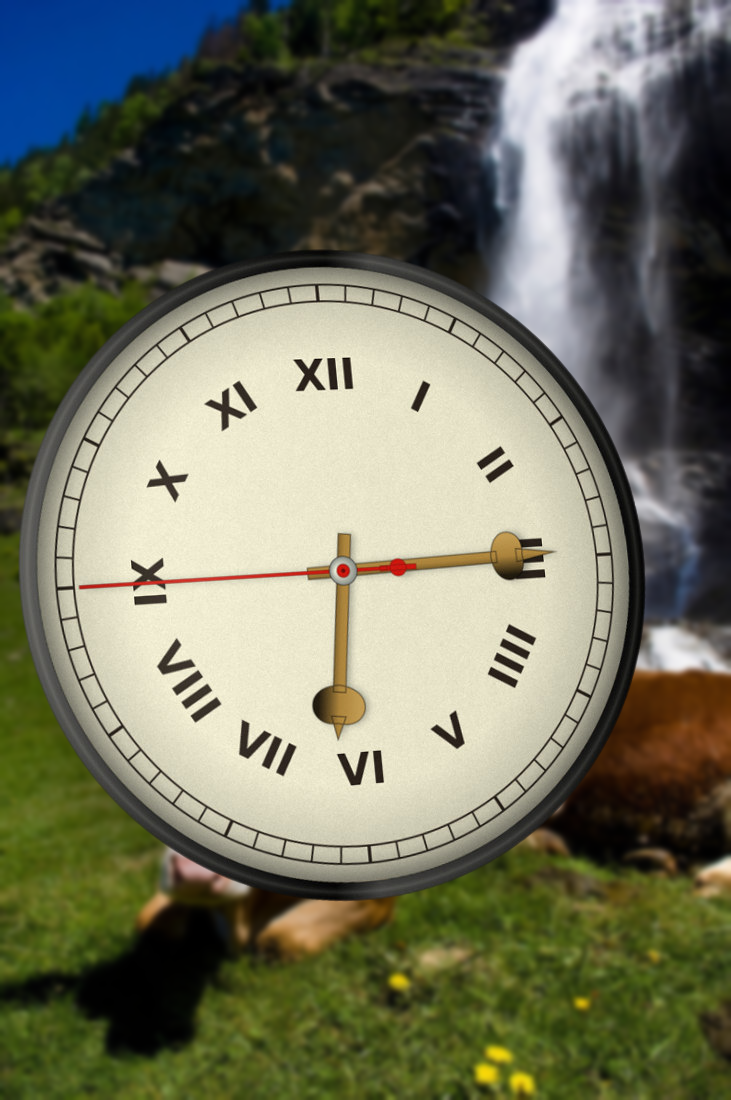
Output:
6.14.45
